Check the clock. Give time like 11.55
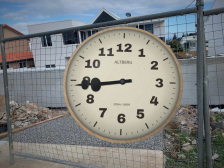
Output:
8.44
